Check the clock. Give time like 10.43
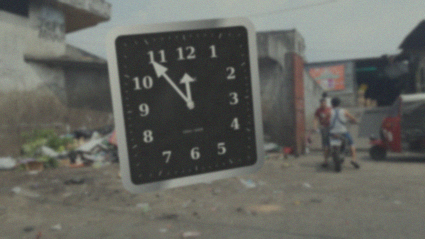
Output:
11.54
